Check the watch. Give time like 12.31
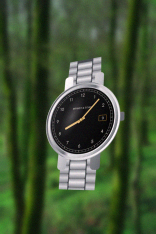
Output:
8.07
